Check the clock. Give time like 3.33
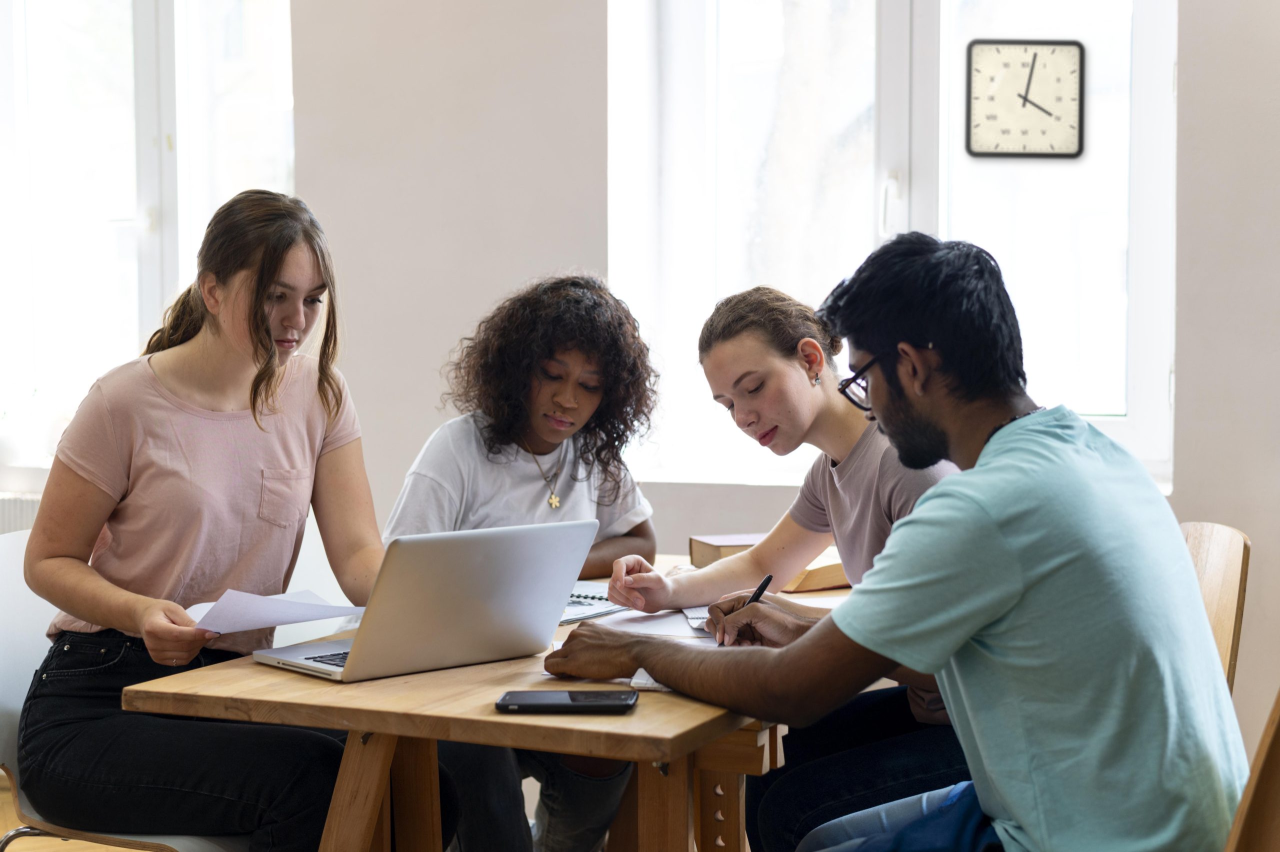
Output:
4.02
